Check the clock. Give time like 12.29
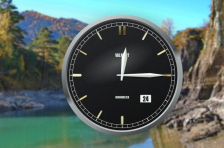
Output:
12.15
